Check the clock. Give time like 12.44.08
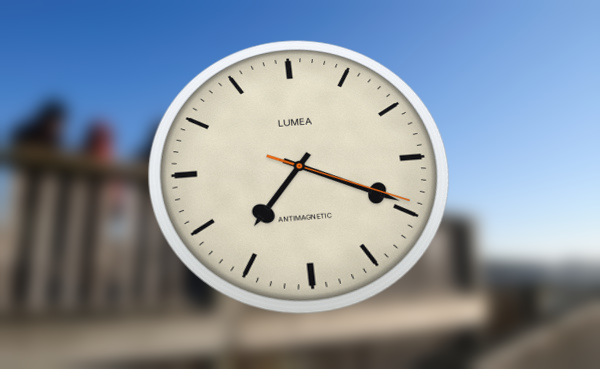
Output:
7.19.19
